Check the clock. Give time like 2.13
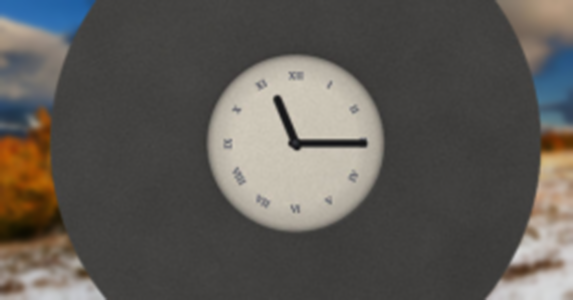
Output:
11.15
